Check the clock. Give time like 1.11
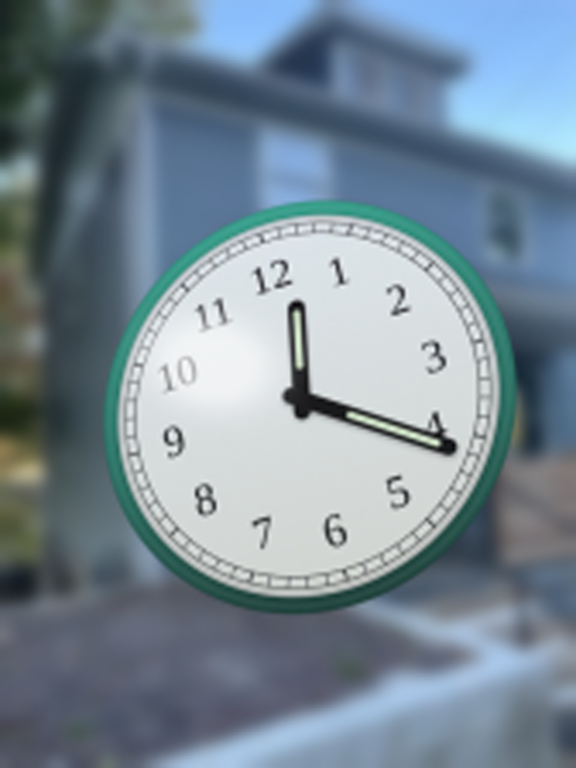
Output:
12.21
